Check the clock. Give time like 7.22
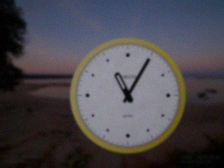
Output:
11.05
